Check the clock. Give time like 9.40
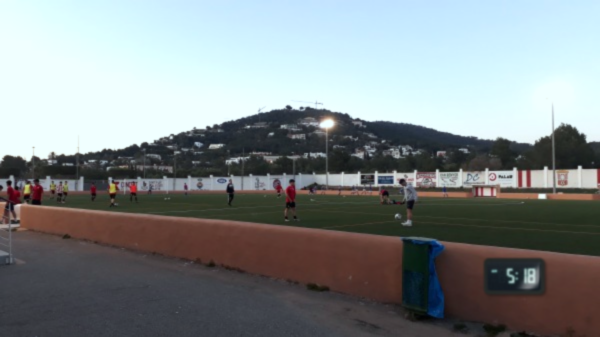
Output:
5.18
